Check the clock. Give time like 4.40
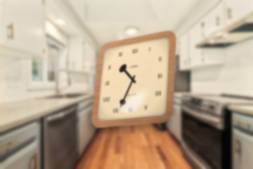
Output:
10.34
